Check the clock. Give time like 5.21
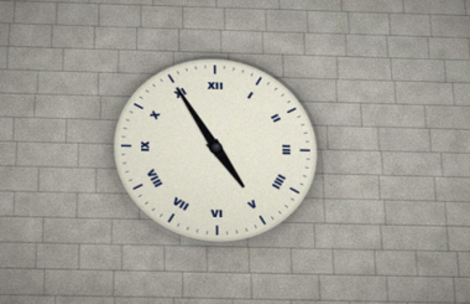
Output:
4.55
